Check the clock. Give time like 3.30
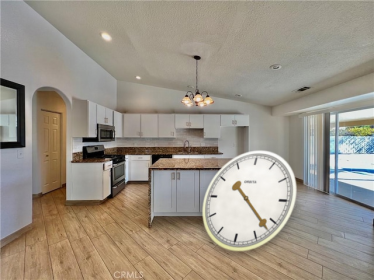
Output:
10.22
